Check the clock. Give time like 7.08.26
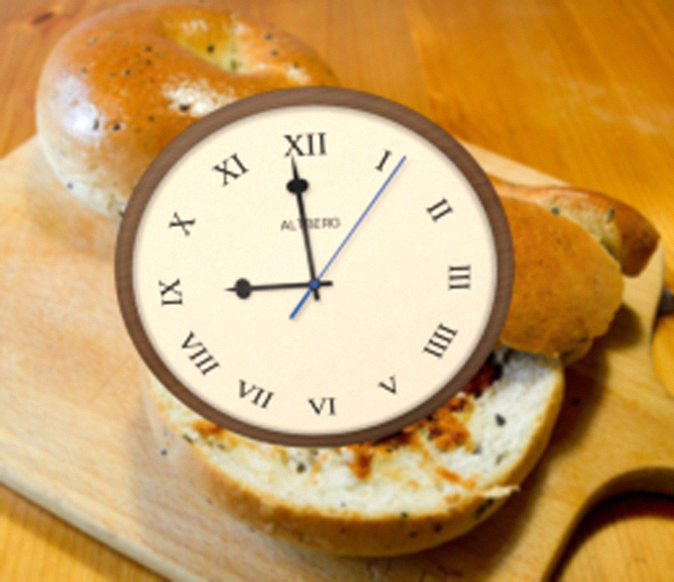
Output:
8.59.06
